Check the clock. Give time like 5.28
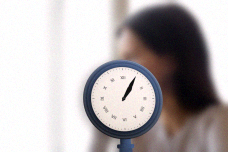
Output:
1.05
